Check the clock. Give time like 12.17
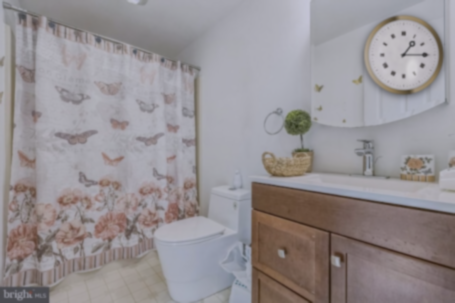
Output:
1.15
